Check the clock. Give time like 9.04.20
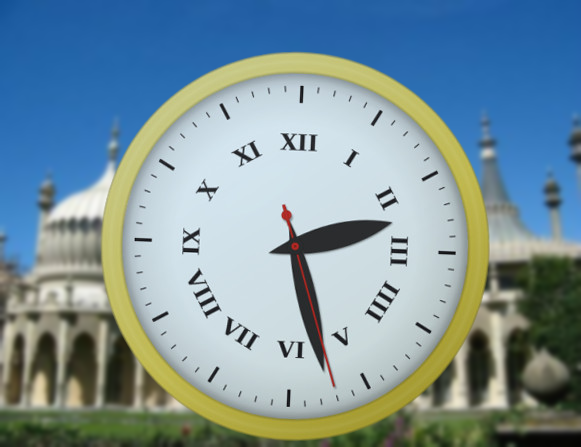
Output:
2.27.27
